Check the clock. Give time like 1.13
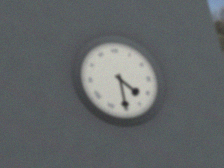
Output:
4.30
